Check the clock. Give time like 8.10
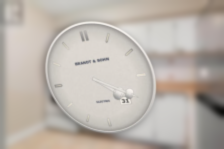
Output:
4.20
